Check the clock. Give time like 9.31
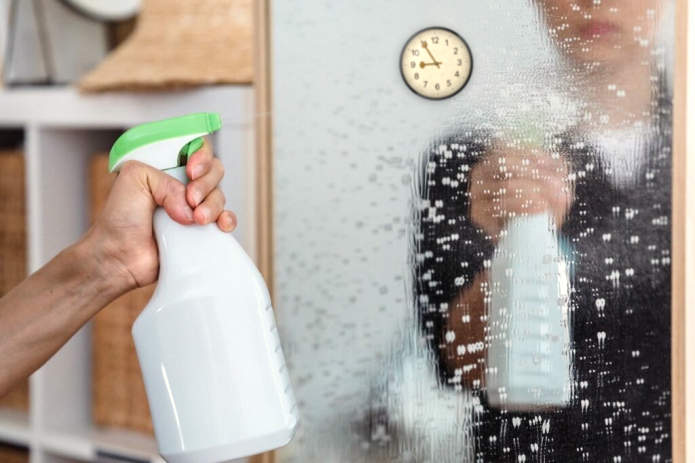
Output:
8.55
